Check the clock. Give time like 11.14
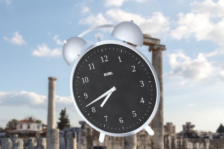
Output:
7.42
